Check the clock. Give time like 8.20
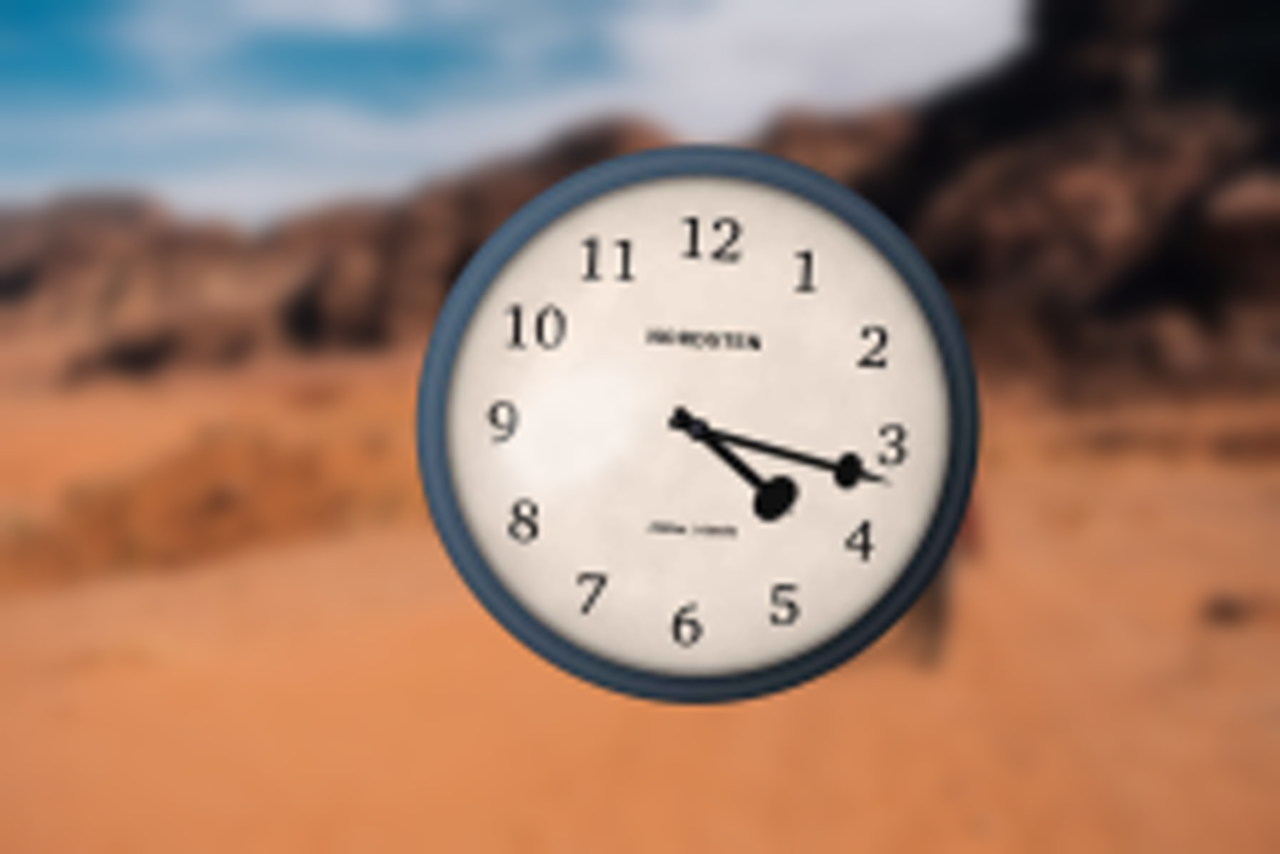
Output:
4.17
